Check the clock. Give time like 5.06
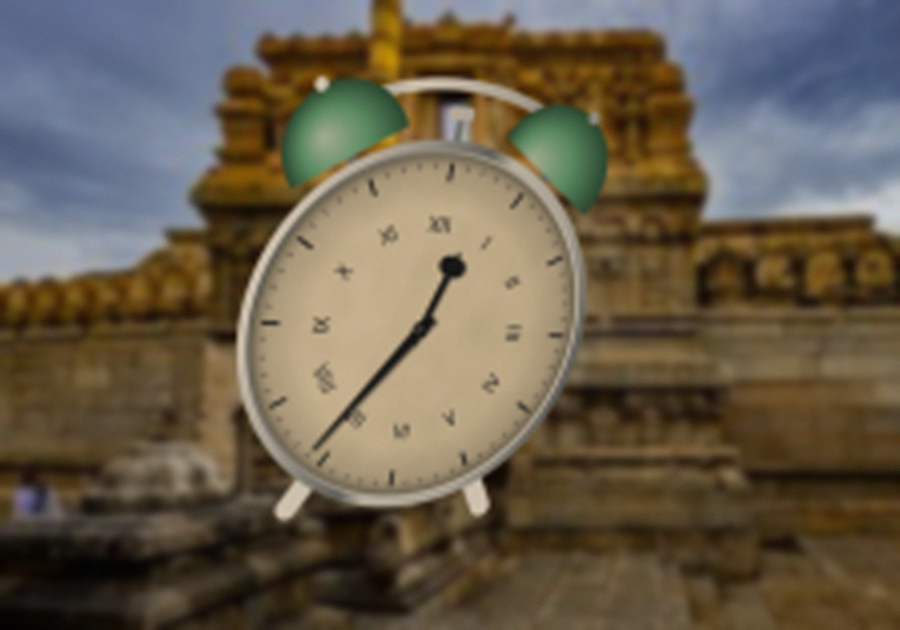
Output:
12.36
